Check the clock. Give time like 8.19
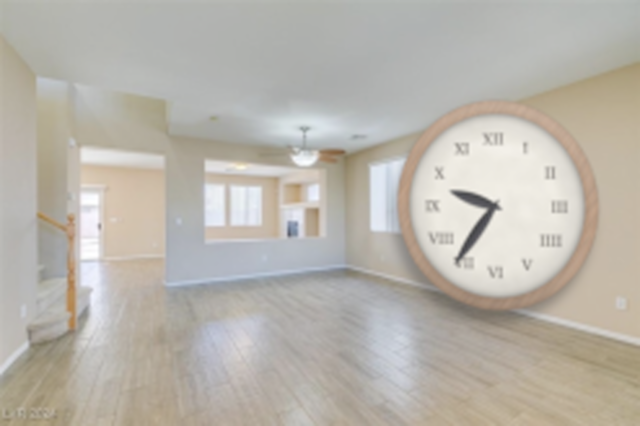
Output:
9.36
